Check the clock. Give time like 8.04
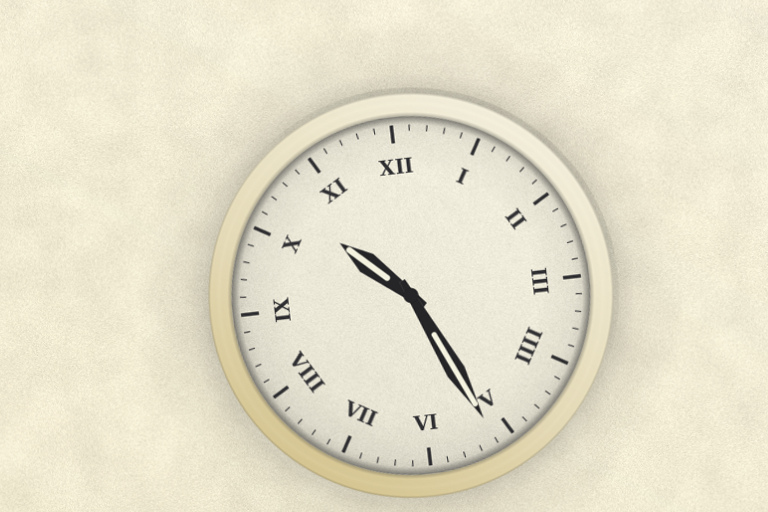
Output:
10.26
